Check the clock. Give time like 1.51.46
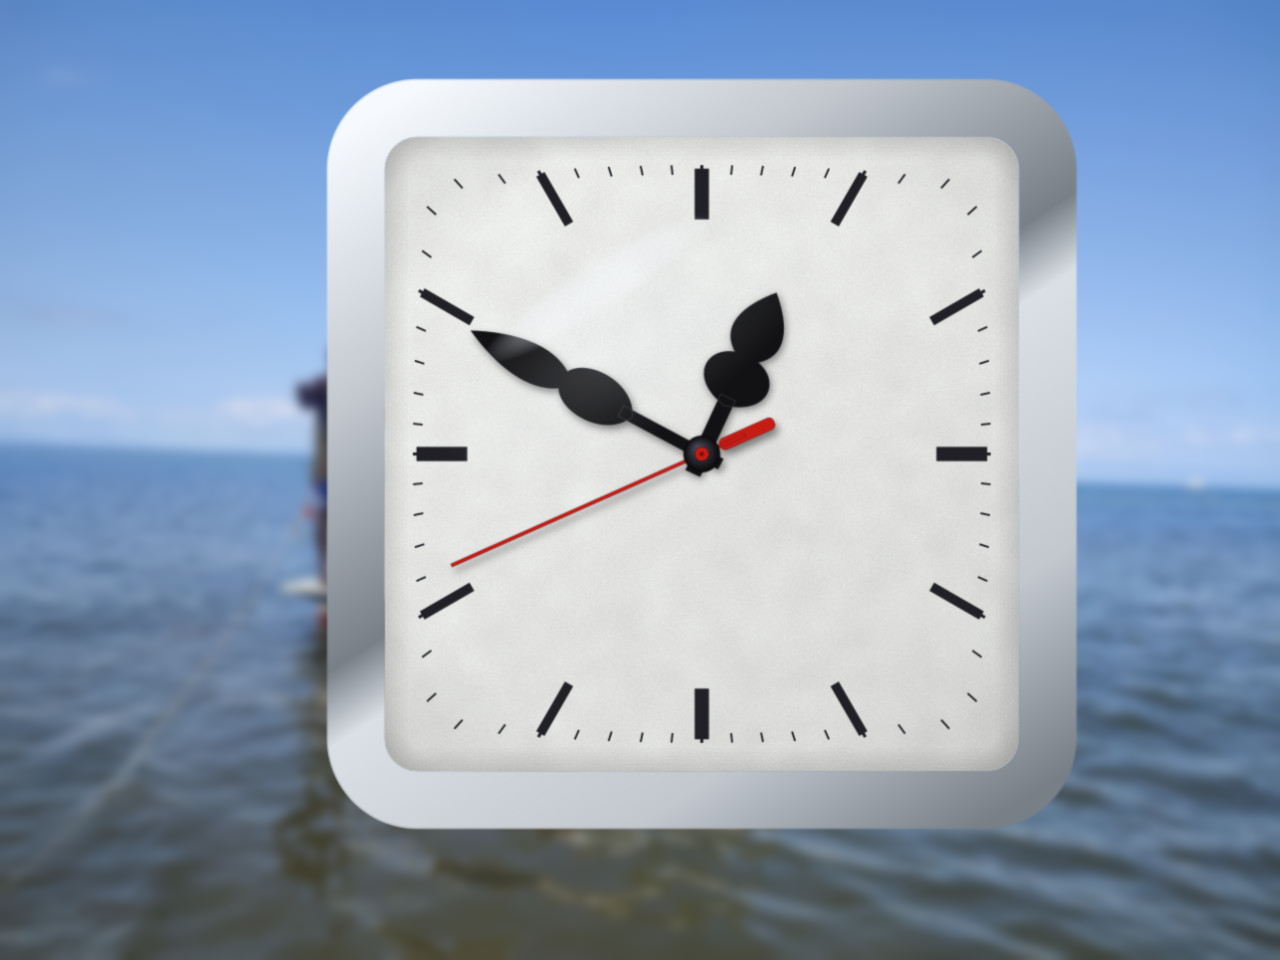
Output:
12.49.41
